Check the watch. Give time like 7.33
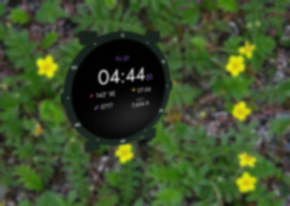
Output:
4.44
